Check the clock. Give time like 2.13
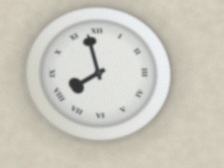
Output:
7.58
